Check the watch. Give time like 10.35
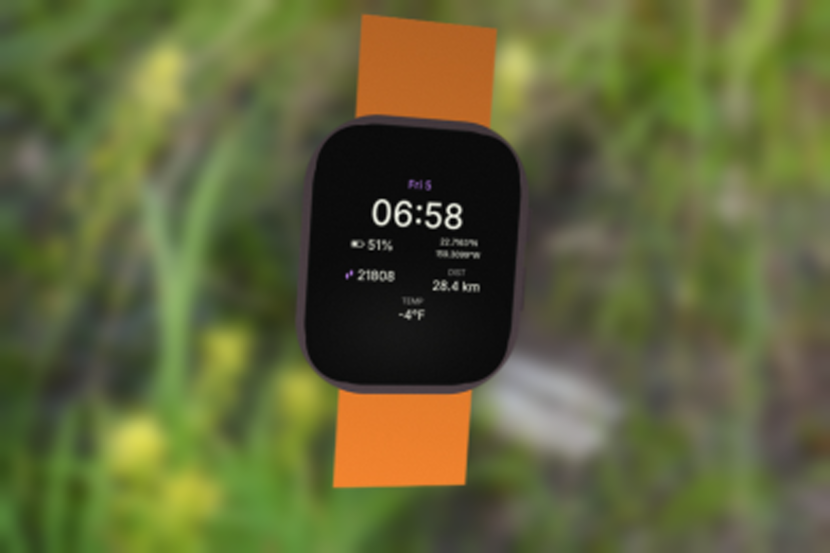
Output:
6.58
